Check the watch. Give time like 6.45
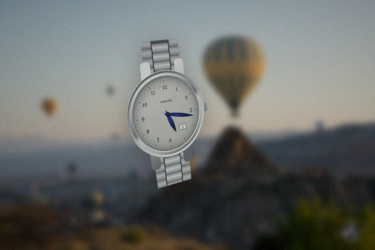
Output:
5.17
